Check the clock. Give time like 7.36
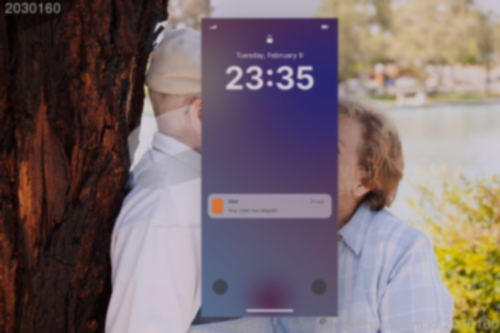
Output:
23.35
